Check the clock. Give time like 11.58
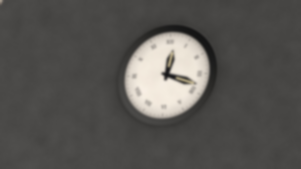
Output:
12.18
